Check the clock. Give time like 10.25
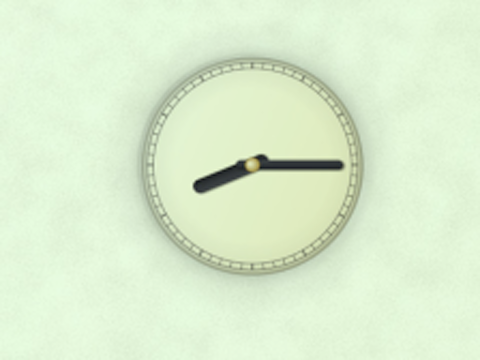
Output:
8.15
